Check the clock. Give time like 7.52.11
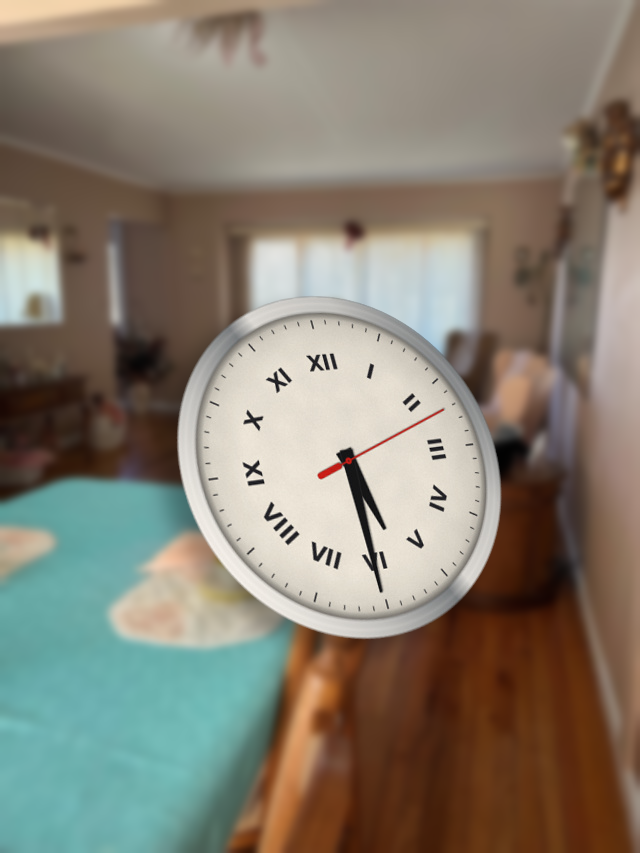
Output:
5.30.12
